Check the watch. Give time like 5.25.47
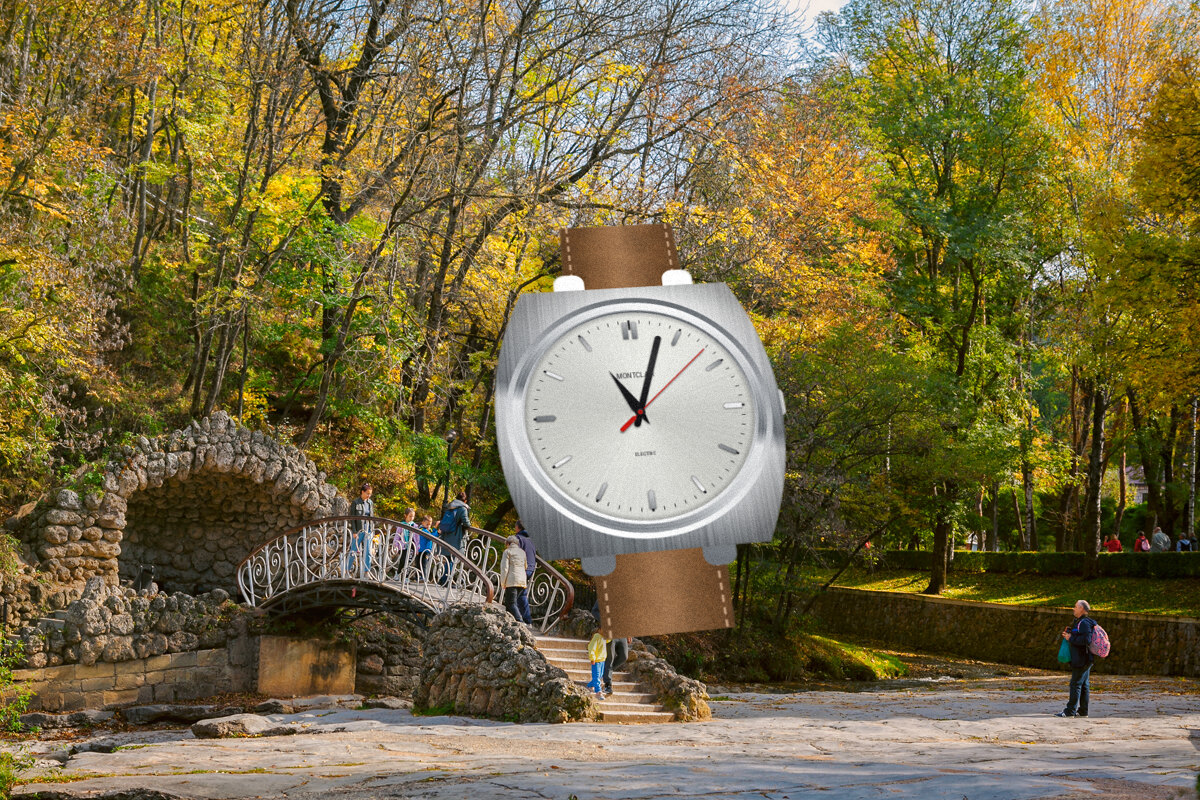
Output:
11.03.08
